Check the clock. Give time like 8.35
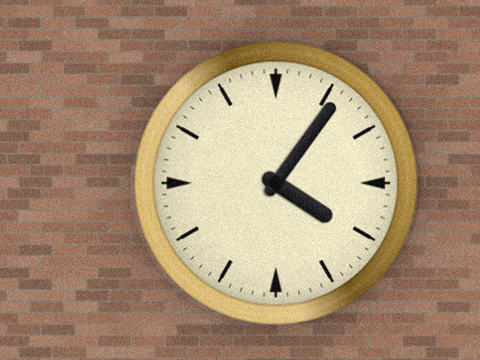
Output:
4.06
